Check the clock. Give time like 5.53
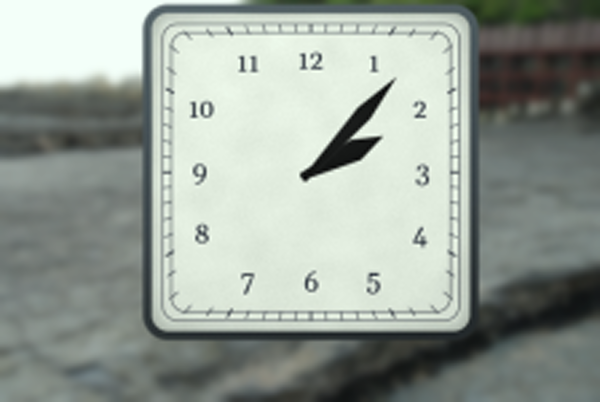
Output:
2.07
